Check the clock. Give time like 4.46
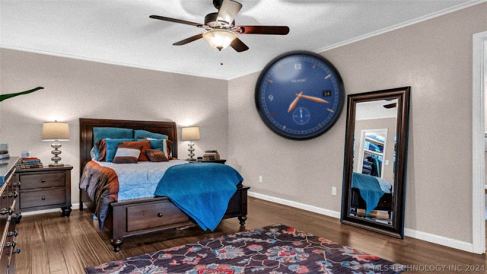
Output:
7.18
